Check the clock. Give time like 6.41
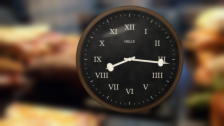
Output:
8.16
